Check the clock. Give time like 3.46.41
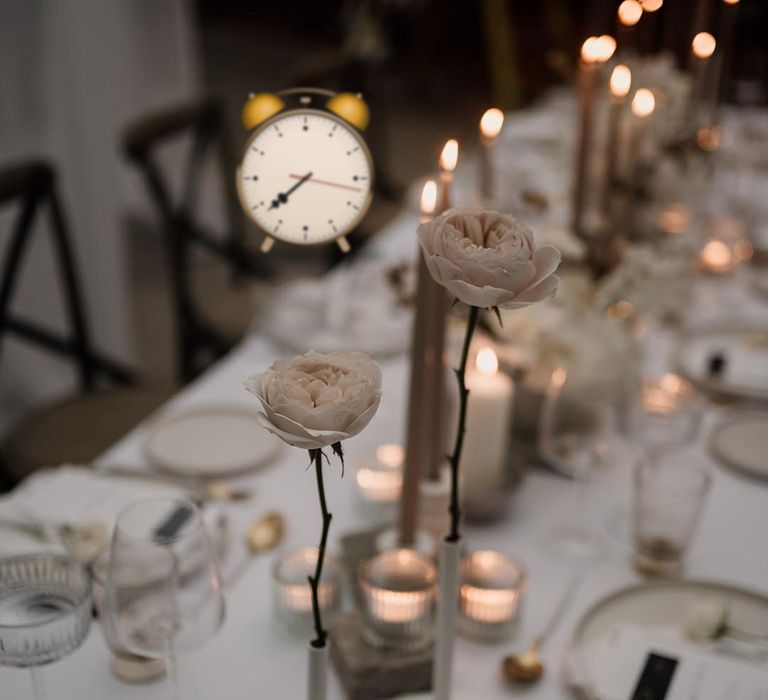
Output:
7.38.17
